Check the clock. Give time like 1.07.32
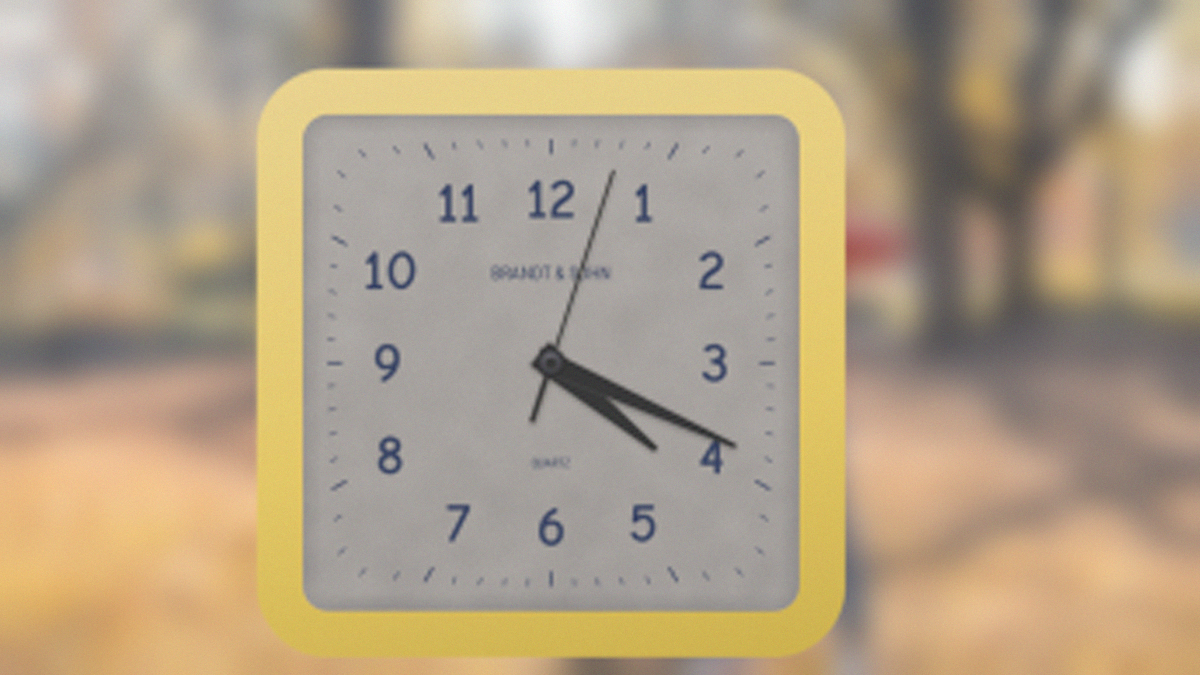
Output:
4.19.03
